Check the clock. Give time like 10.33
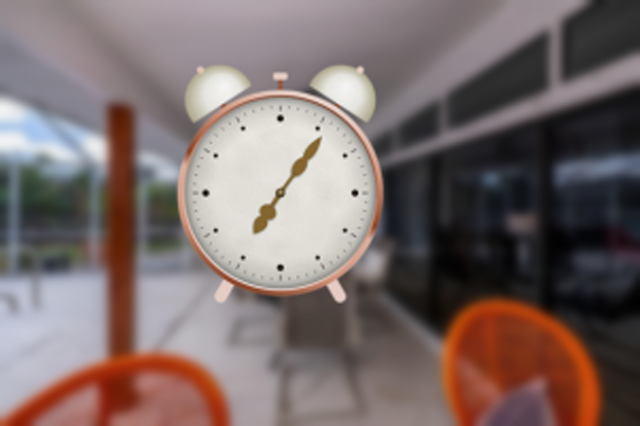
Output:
7.06
